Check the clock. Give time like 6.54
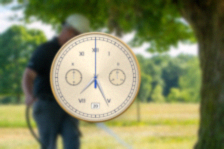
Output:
7.26
